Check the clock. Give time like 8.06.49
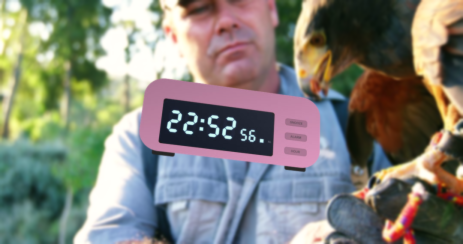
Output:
22.52.56
